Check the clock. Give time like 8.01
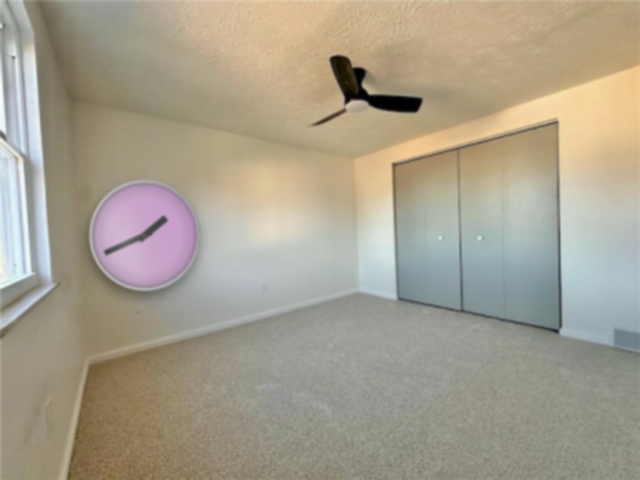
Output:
1.41
